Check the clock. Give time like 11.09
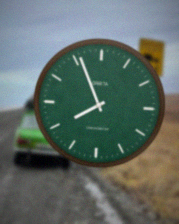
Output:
7.56
